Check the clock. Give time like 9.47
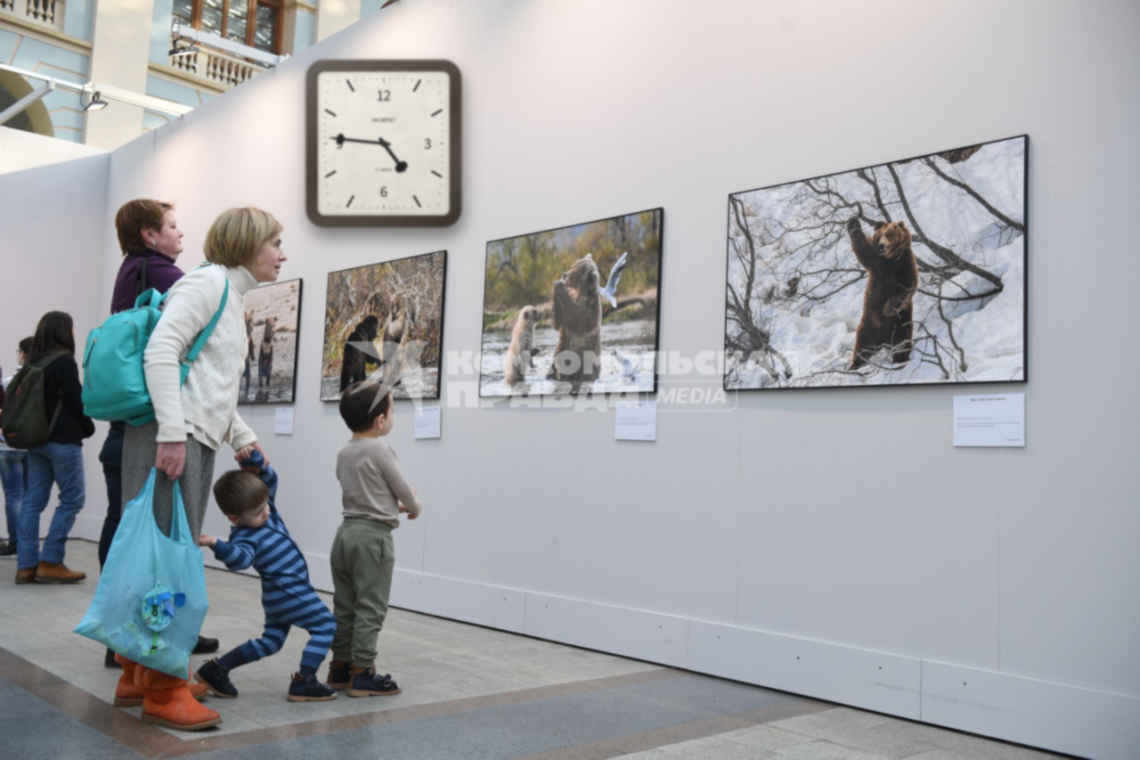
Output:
4.46
